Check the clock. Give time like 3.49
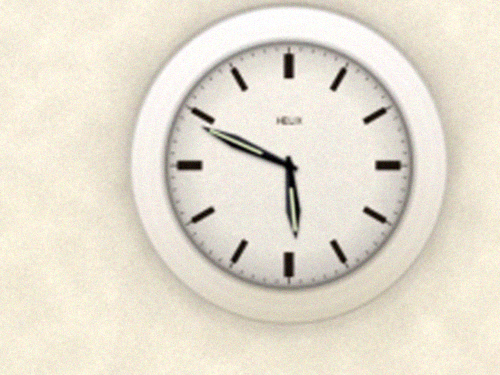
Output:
5.49
